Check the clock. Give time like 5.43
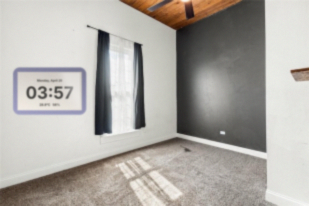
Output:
3.57
